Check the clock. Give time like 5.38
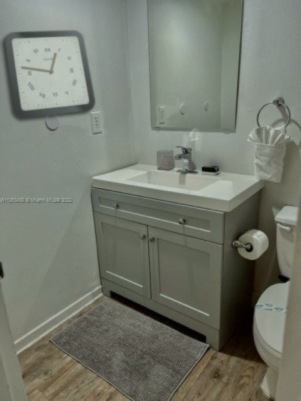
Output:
12.47
